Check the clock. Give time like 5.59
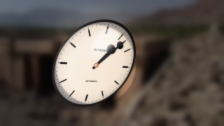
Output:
1.07
